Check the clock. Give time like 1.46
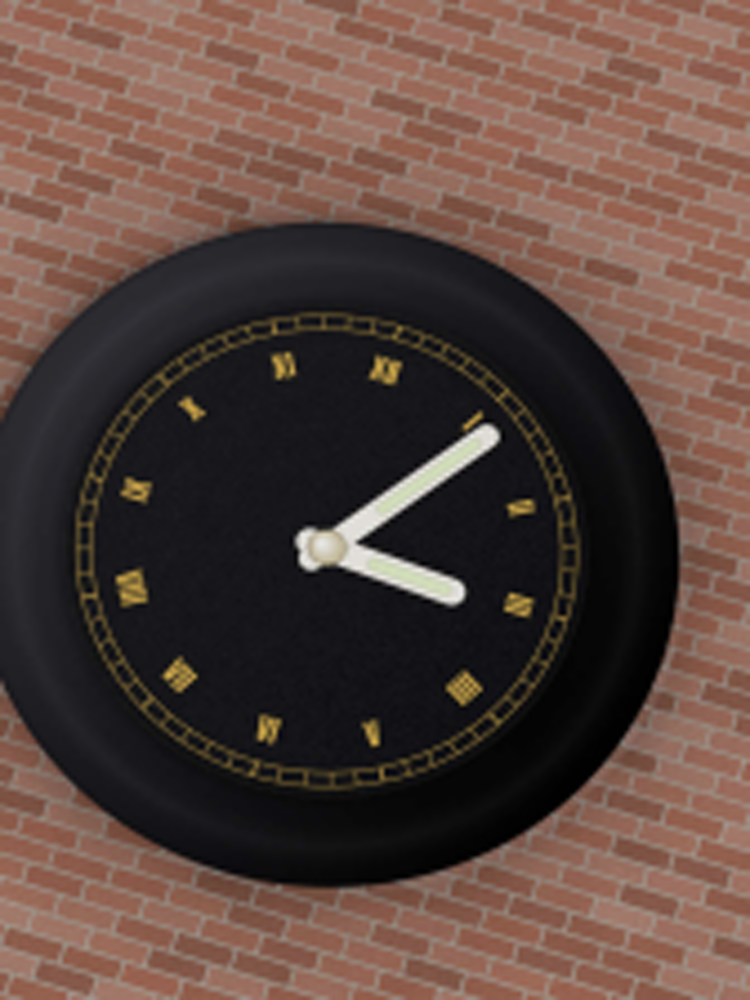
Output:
3.06
